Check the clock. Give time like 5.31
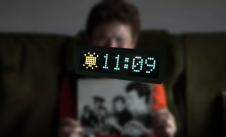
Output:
11.09
